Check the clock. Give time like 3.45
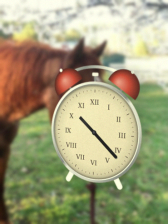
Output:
10.22
